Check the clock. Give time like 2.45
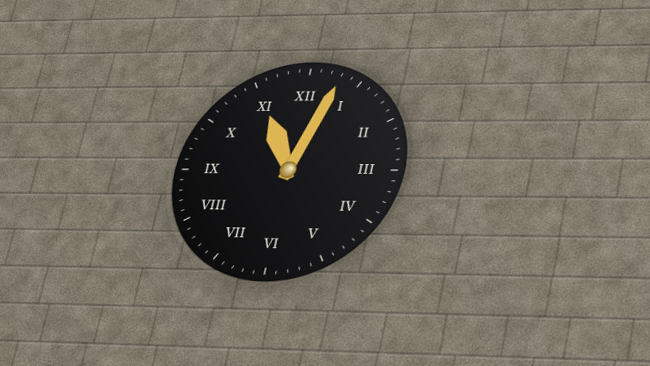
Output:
11.03
